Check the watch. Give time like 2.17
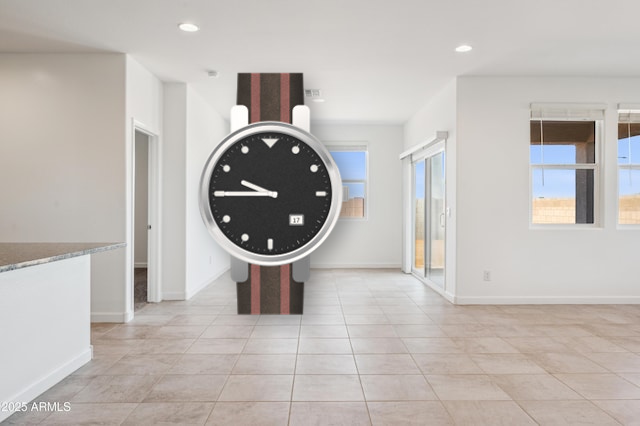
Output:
9.45
